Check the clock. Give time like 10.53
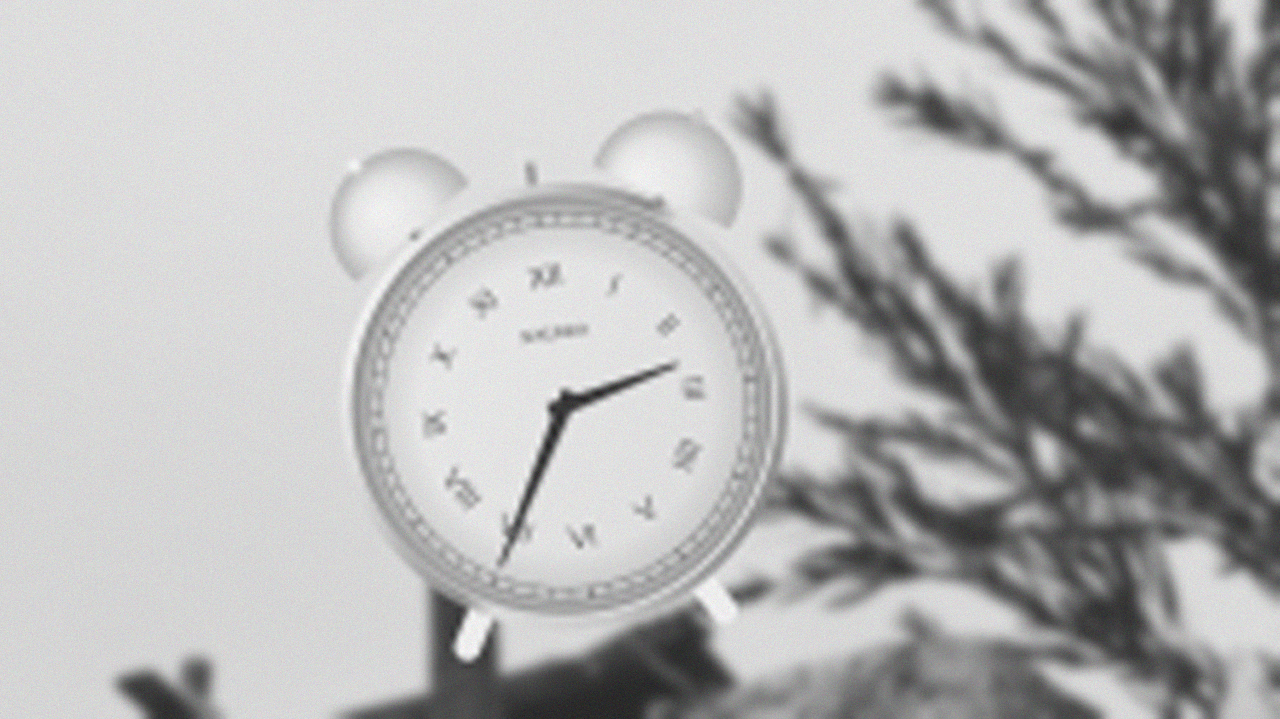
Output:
2.35
